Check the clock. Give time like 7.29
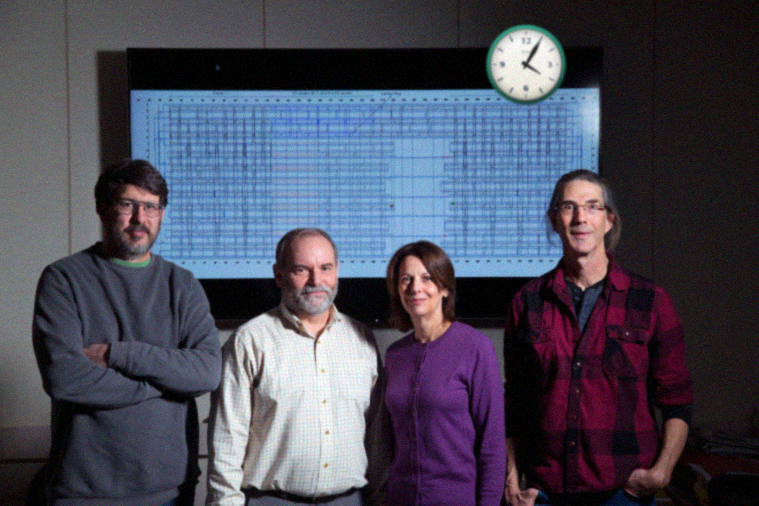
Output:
4.05
